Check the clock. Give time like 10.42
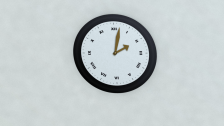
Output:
2.02
